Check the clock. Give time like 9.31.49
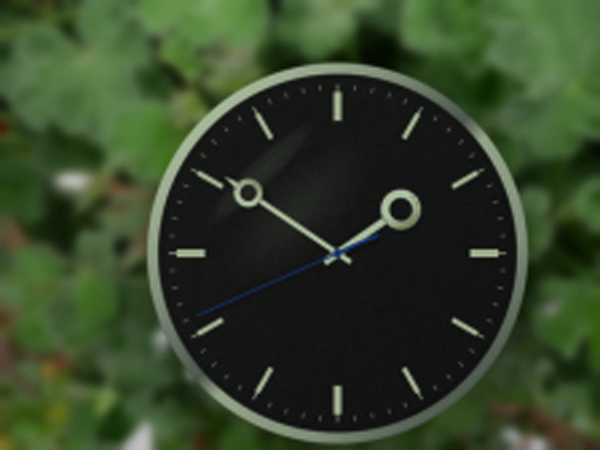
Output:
1.50.41
